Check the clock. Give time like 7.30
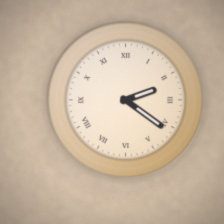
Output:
2.21
